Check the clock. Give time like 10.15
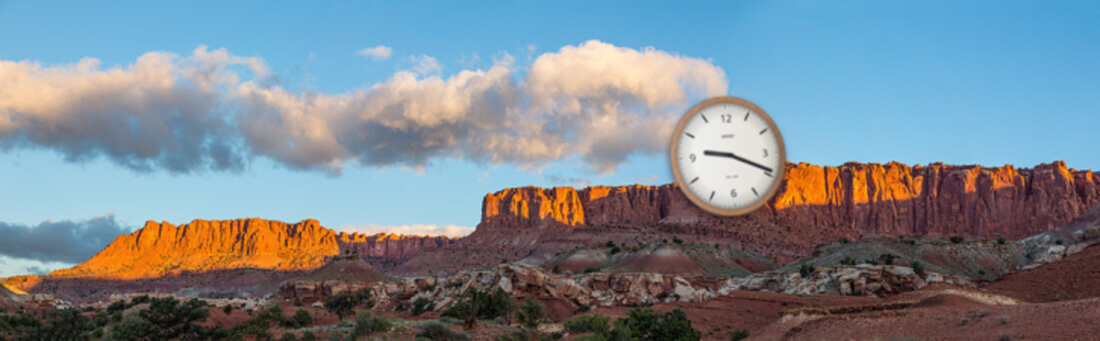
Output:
9.19
